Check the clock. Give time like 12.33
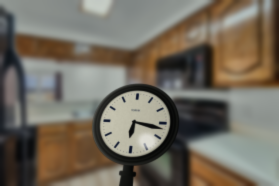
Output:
6.17
